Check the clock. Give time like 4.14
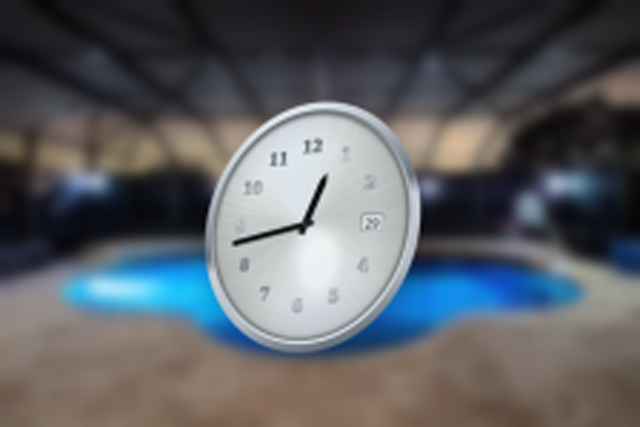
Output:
12.43
